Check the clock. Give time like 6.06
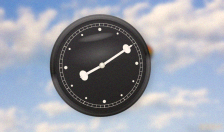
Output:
8.10
